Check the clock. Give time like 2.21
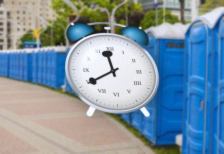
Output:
11.40
